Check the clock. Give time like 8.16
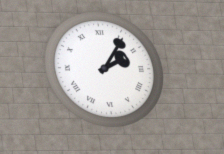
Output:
2.06
